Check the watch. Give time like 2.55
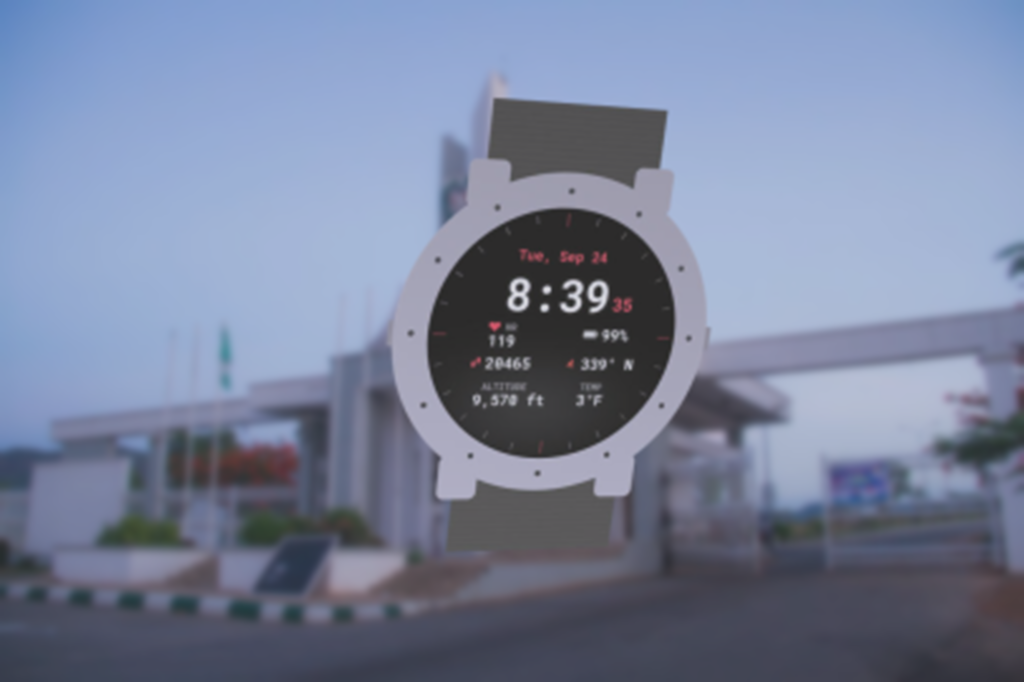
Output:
8.39
